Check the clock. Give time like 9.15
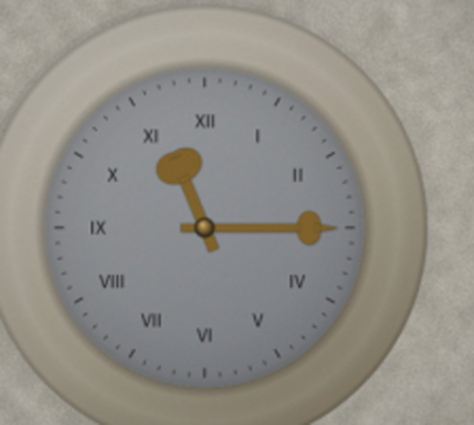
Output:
11.15
